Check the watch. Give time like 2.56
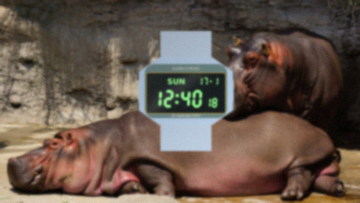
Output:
12.40
